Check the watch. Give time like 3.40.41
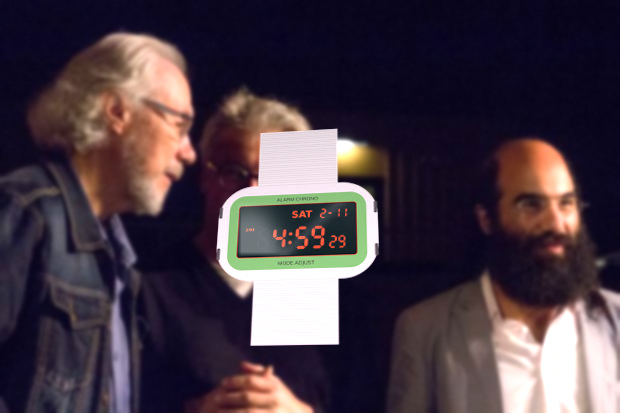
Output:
4.59.29
